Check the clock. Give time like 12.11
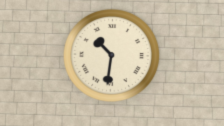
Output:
10.31
